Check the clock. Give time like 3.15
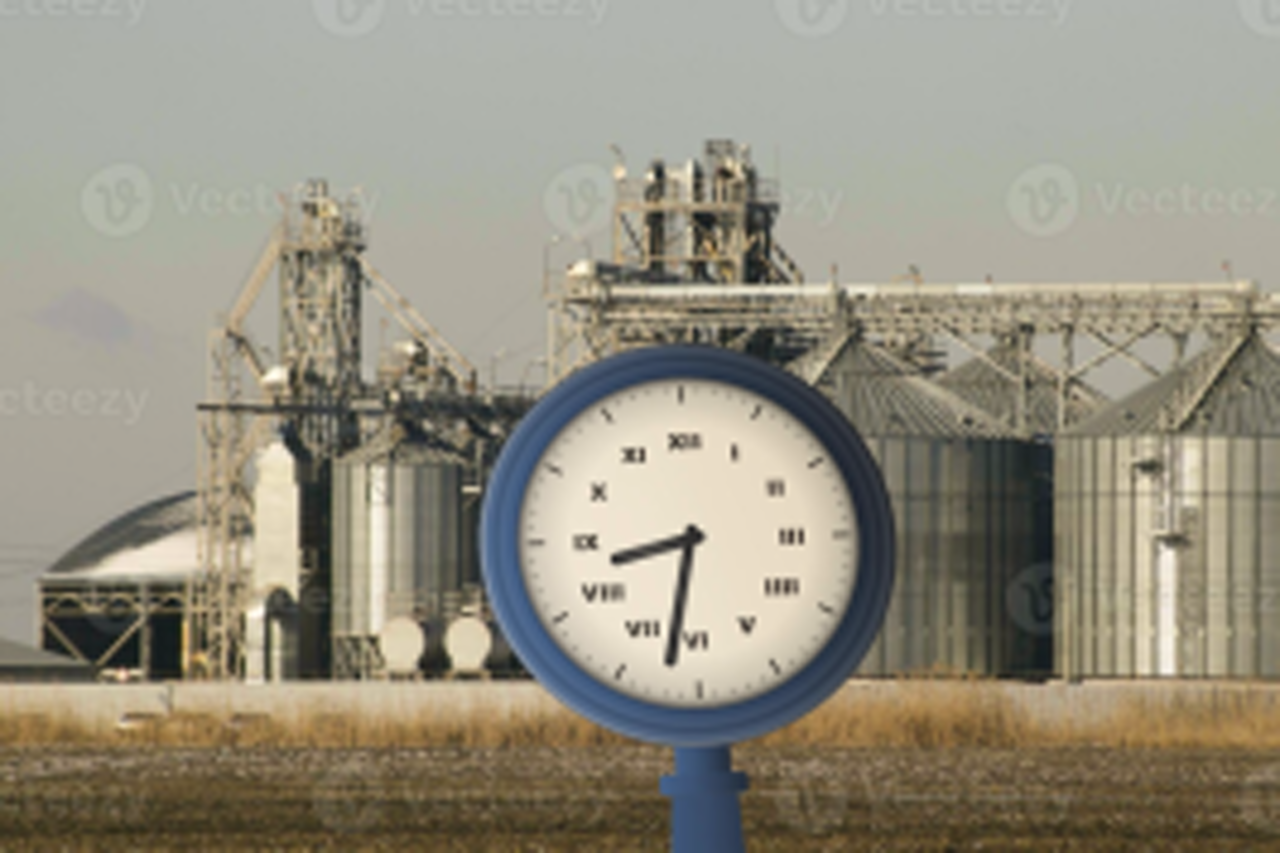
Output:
8.32
